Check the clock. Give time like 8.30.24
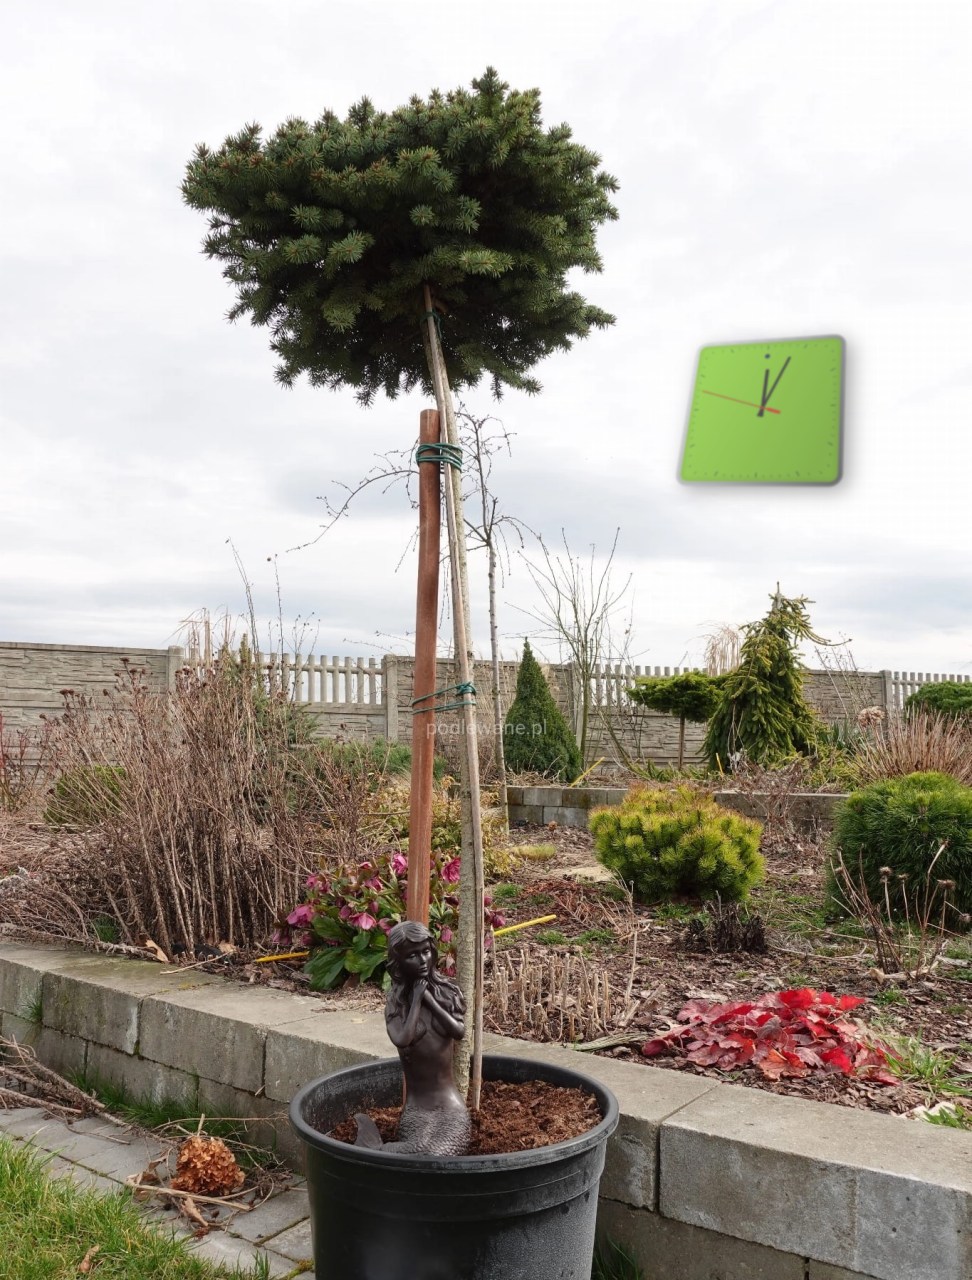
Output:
12.03.48
